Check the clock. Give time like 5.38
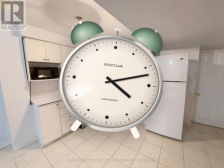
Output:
4.12
